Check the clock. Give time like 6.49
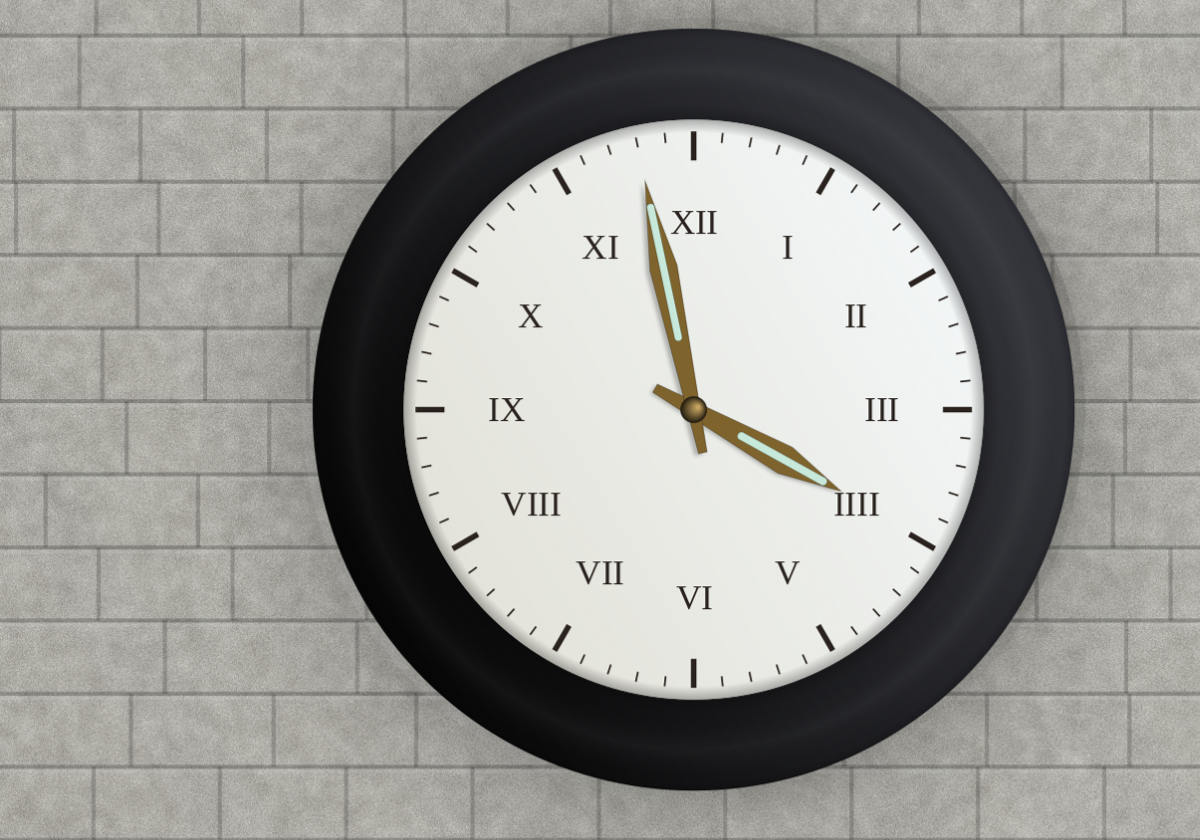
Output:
3.58
